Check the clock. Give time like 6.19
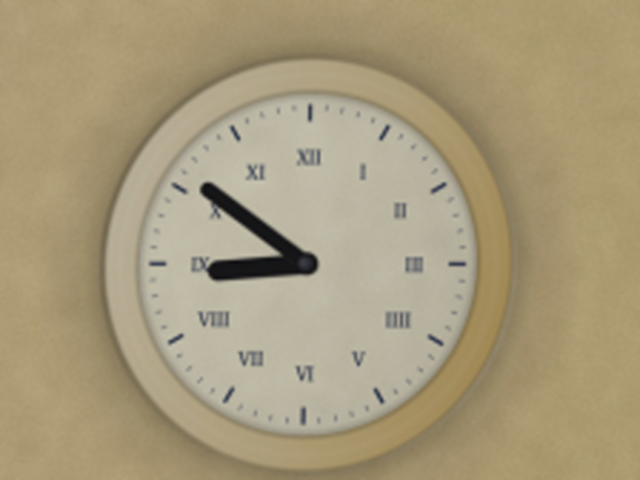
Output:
8.51
